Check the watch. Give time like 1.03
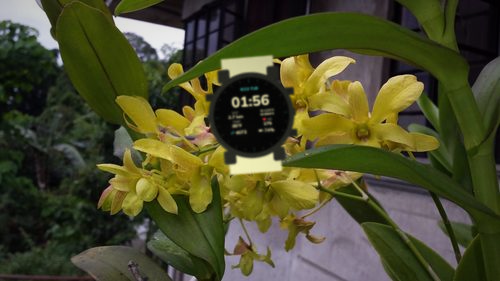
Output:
1.56
